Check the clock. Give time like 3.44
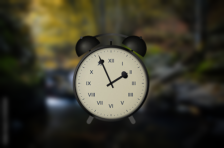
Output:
1.56
